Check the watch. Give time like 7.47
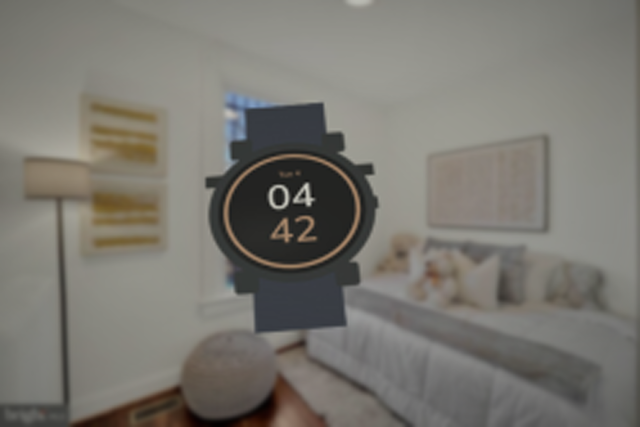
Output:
4.42
